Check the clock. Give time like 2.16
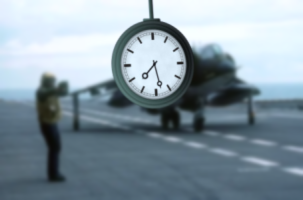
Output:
7.28
